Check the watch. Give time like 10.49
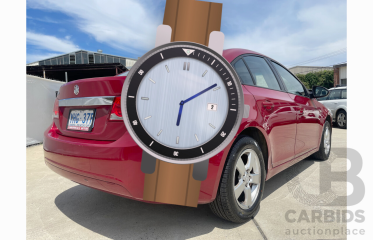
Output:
6.09
